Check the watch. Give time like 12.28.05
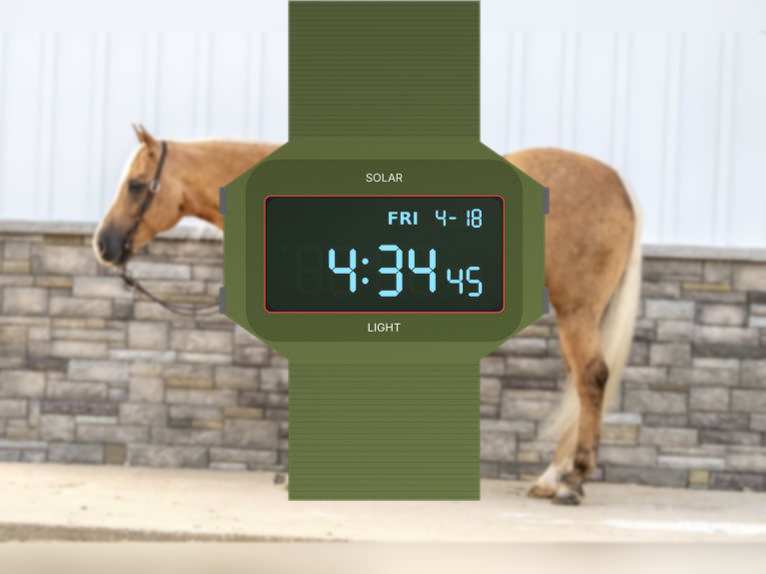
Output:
4.34.45
